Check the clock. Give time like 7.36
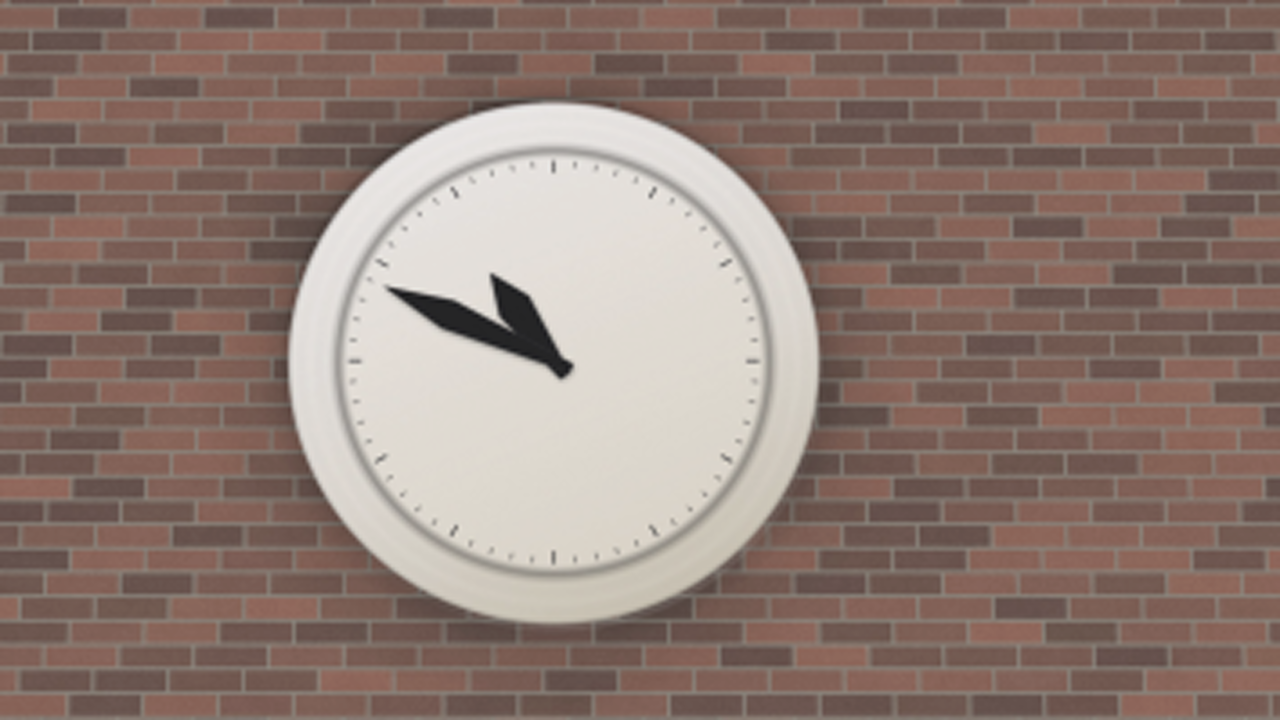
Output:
10.49
